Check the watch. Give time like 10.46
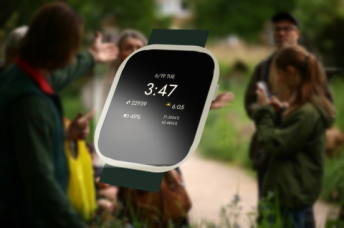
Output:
3.47
